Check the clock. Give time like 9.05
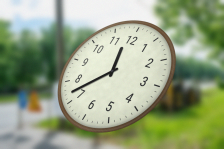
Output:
11.37
